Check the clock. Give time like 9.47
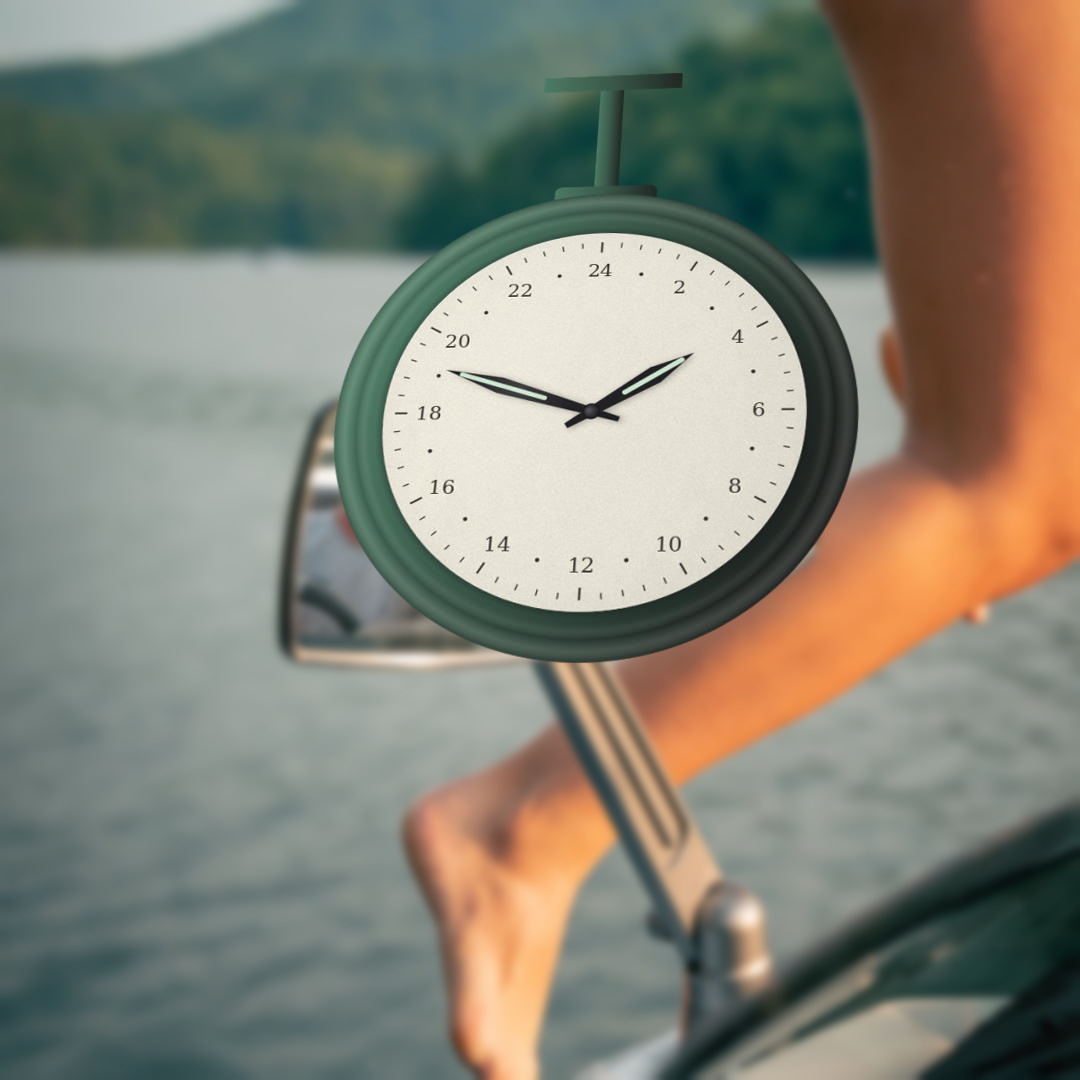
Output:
3.48
